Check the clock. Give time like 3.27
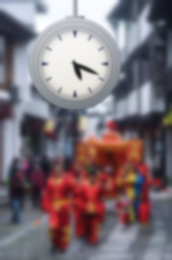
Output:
5.19
